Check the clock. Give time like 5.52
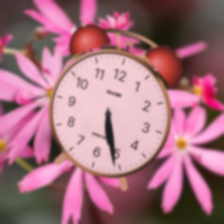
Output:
5.26
